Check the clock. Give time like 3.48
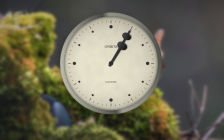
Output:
1.05
